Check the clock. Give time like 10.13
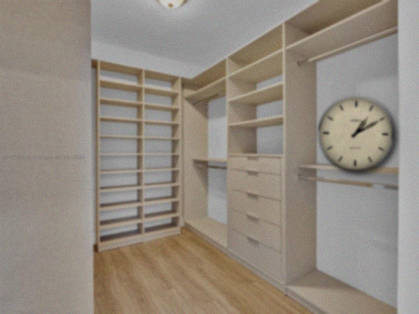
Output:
1.10
